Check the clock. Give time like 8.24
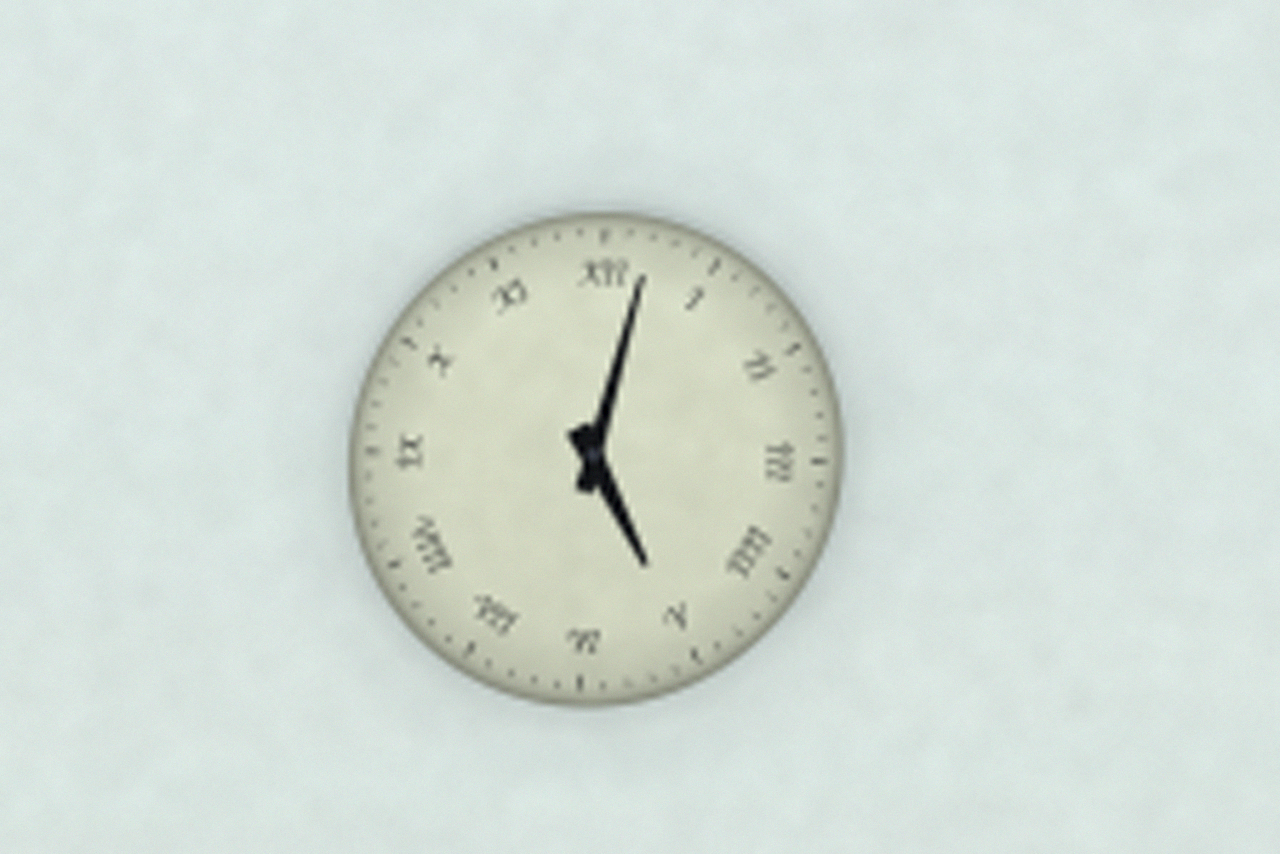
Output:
5.02
